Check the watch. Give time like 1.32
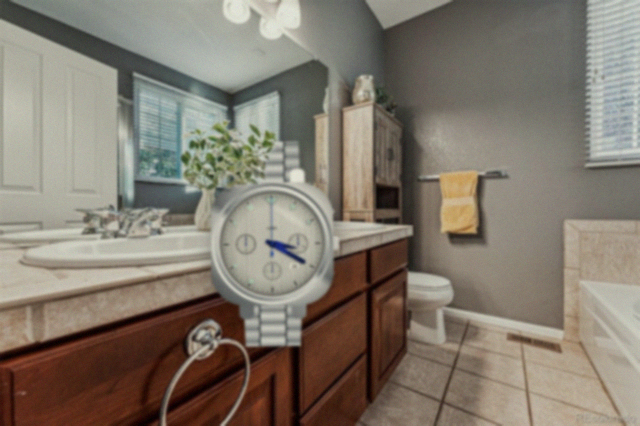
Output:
3.20
